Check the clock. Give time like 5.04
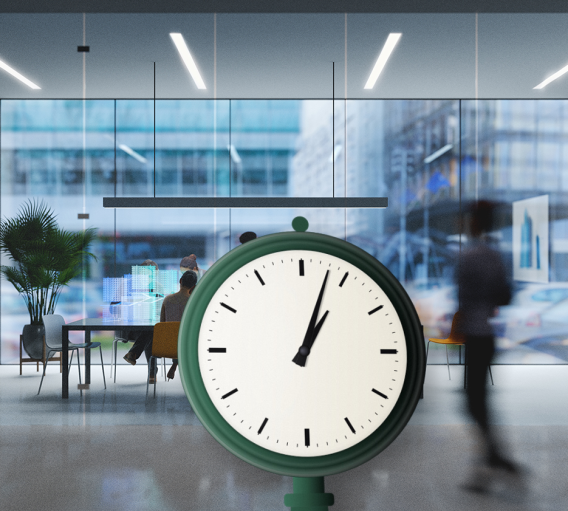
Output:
1.03
